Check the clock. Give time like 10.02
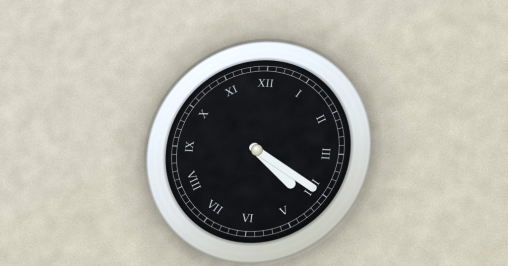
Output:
4.20
